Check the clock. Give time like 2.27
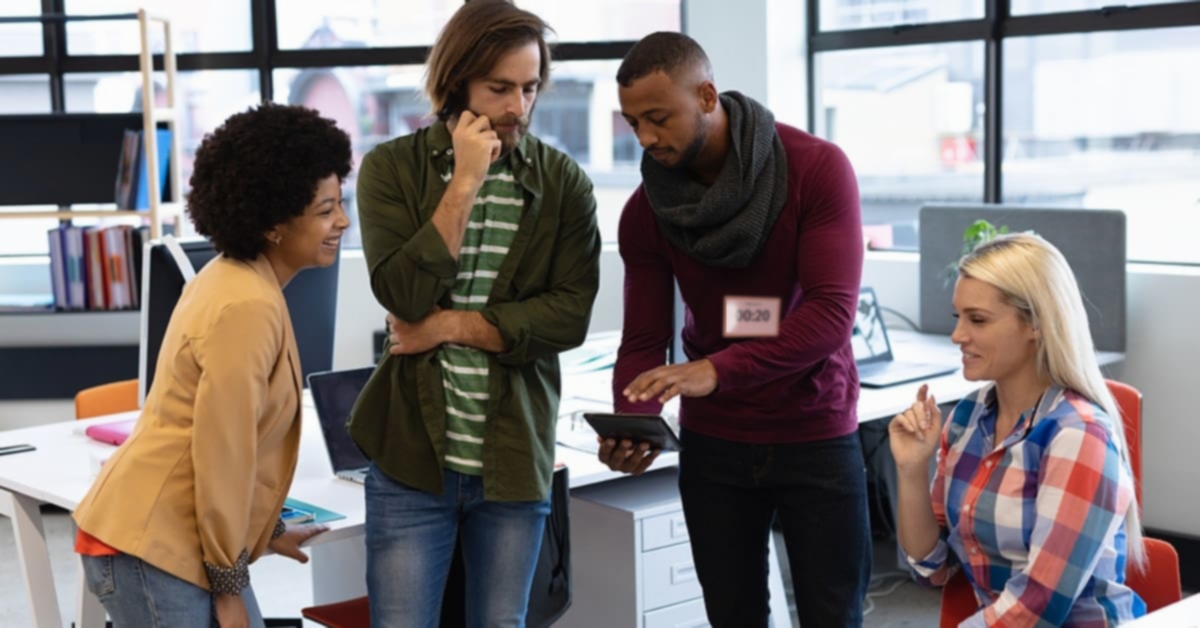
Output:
0.20
